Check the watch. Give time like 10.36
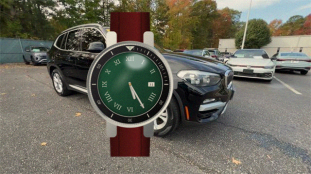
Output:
5.25
